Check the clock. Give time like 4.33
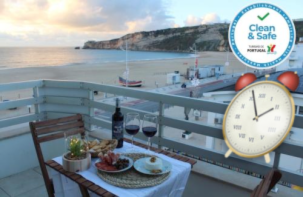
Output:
1.56
